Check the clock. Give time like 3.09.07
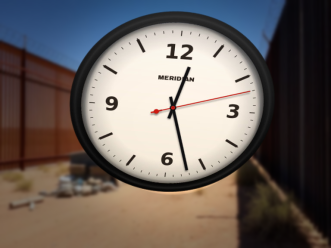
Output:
12.27.12
